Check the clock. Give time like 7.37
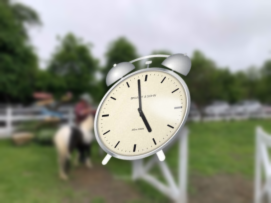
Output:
4.58
